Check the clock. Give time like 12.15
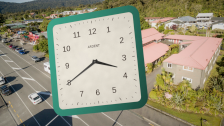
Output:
3.40
